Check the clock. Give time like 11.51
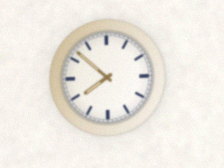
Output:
7.52
